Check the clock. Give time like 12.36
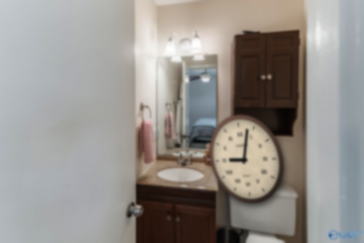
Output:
9.03
